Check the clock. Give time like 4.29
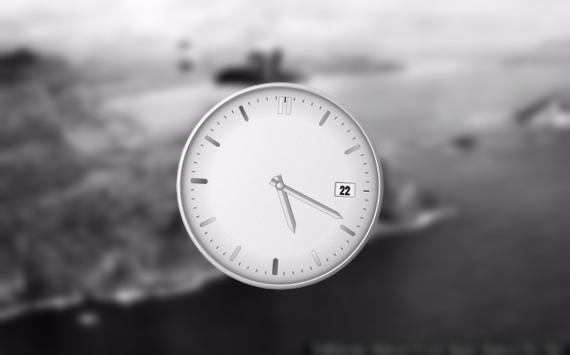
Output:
5.19
